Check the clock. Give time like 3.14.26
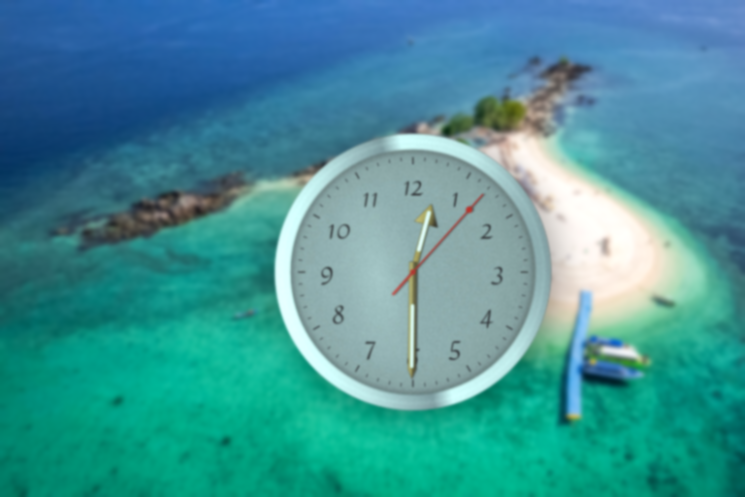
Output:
12.30.07
